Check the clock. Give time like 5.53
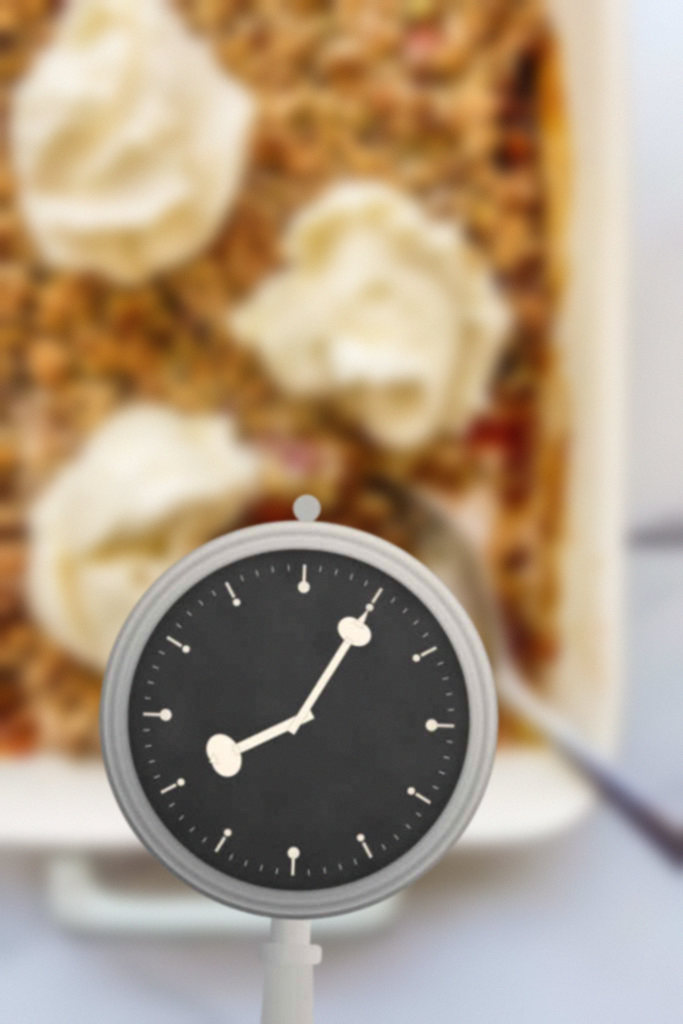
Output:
8.05
